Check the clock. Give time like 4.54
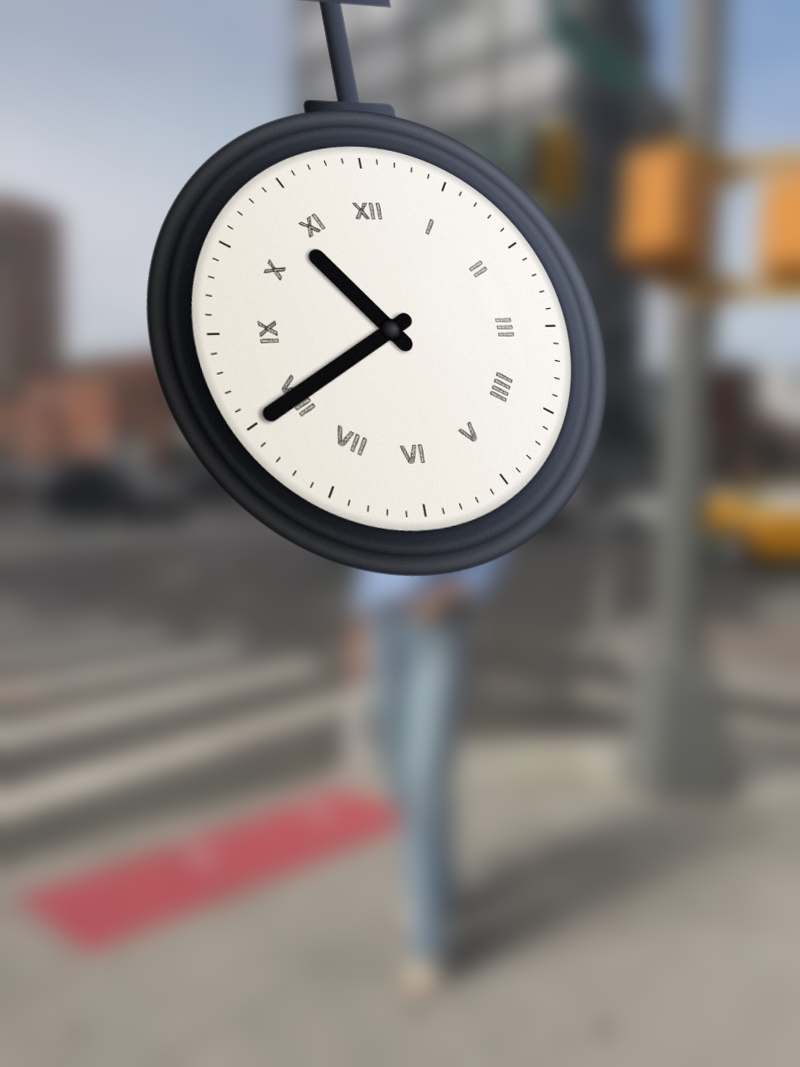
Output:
10.40
